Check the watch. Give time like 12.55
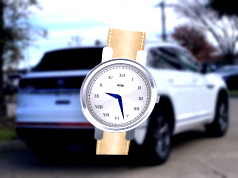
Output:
9.27
